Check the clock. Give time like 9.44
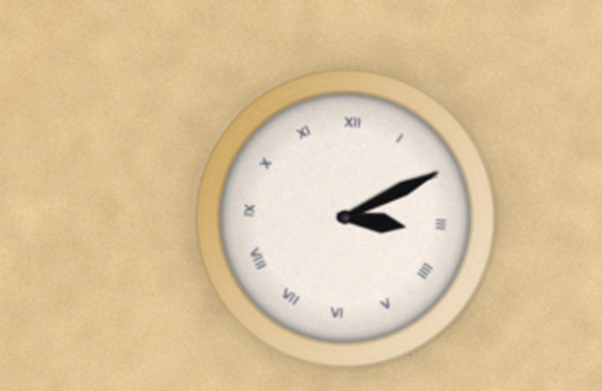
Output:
3.10
